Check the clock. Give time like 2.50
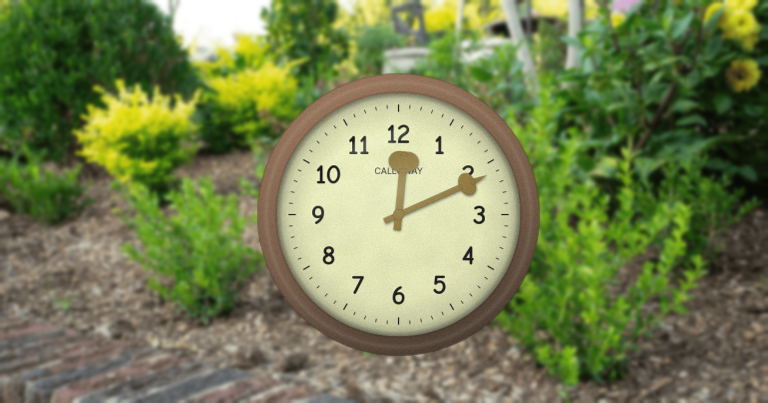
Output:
12.11
